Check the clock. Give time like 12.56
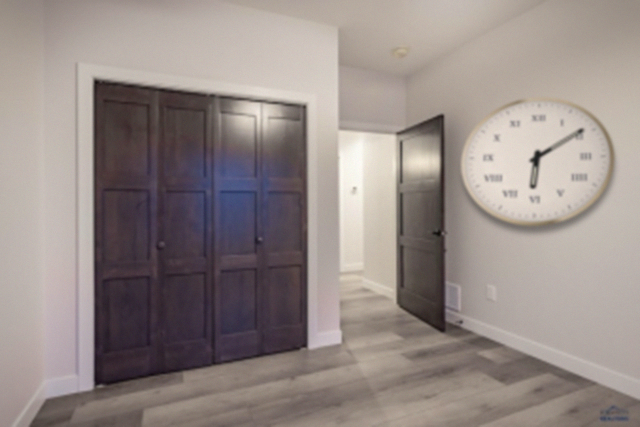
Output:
6.09
